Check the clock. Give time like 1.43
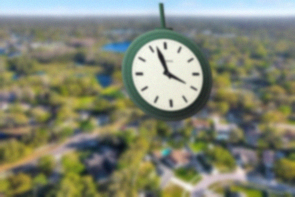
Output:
3.57
